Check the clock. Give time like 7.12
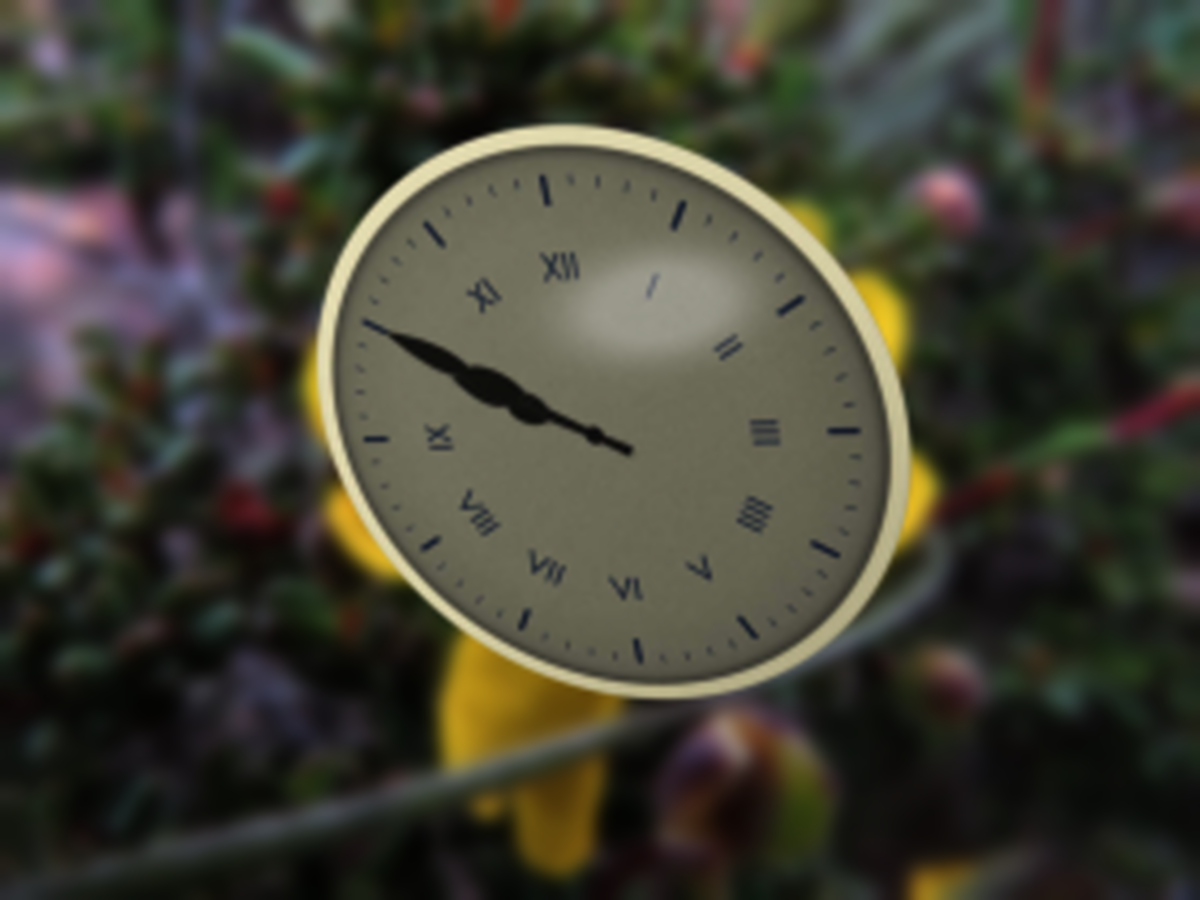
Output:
9.50
